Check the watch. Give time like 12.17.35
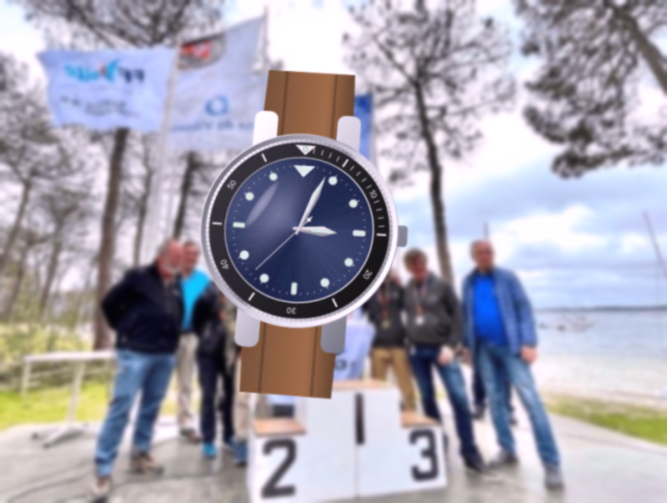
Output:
3.03.37
